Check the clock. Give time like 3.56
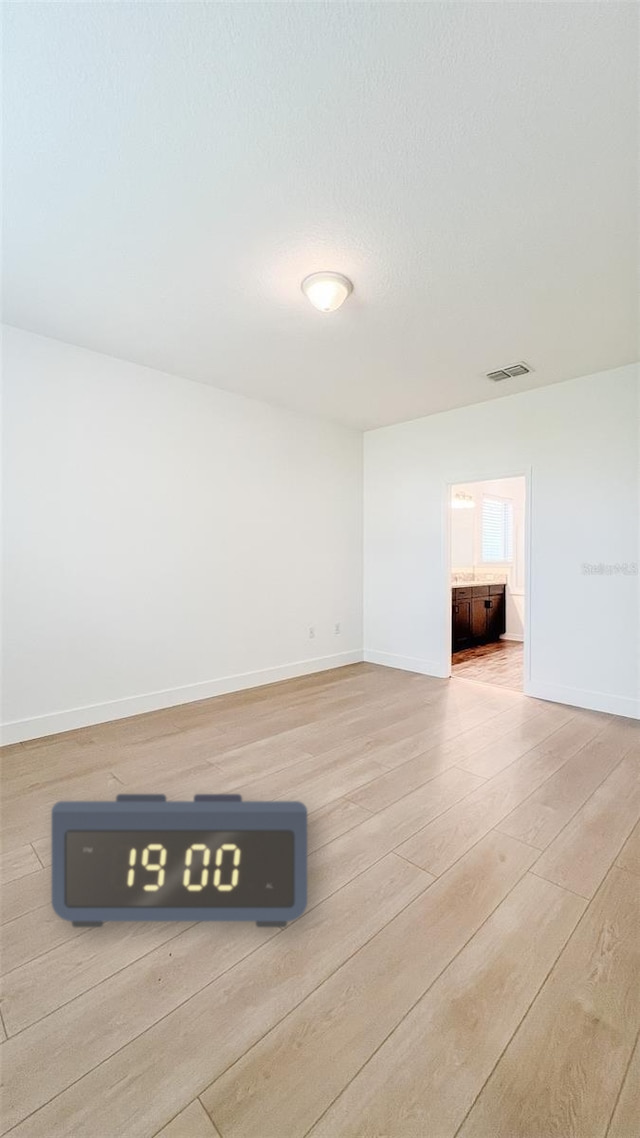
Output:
19.00
